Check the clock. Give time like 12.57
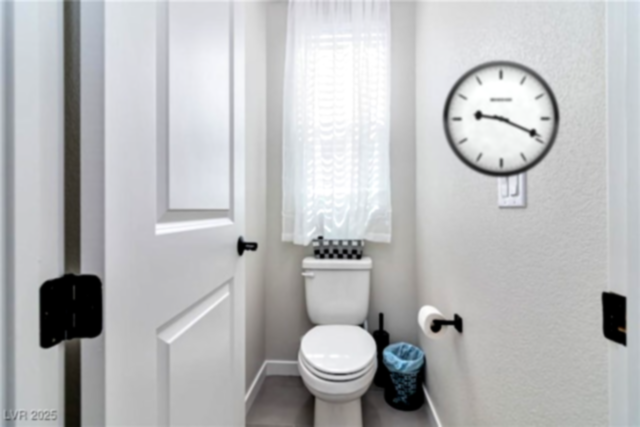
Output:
9.19
